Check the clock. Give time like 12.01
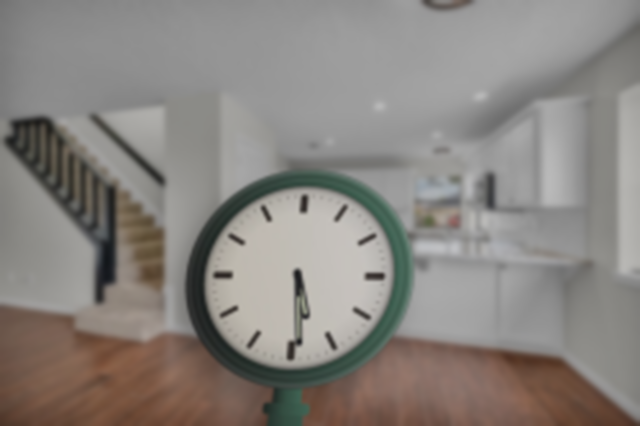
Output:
5.29
